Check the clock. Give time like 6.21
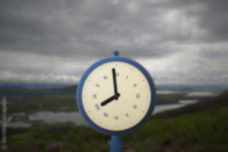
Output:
7.59
